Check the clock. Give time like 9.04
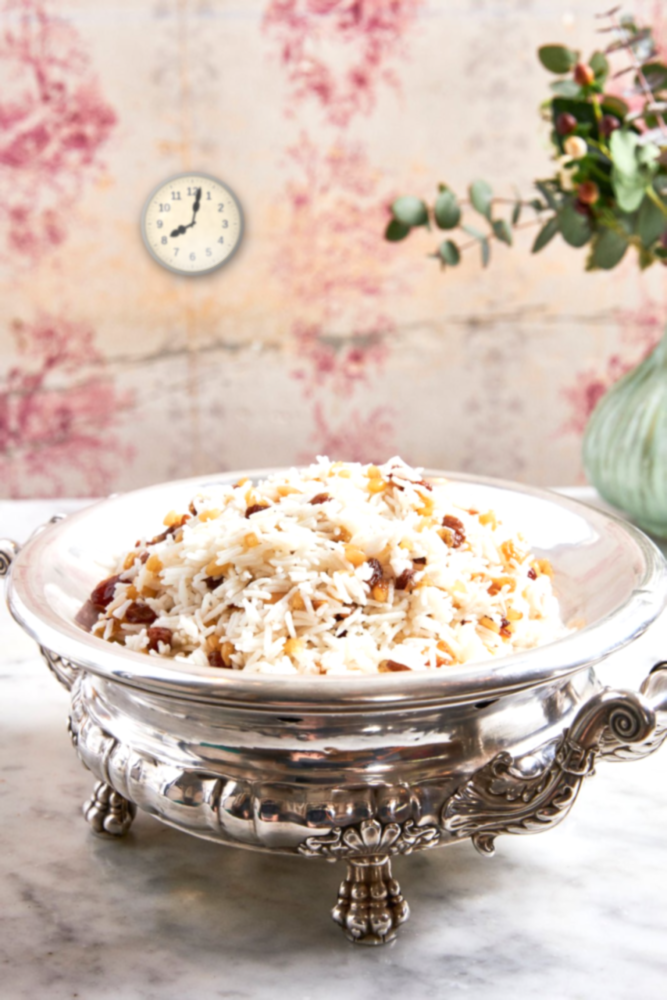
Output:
8.02
